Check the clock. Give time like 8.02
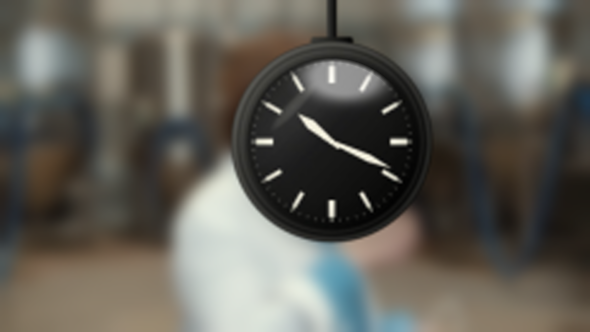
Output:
10.19
